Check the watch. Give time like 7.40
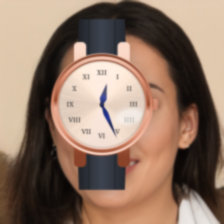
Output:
12.26
